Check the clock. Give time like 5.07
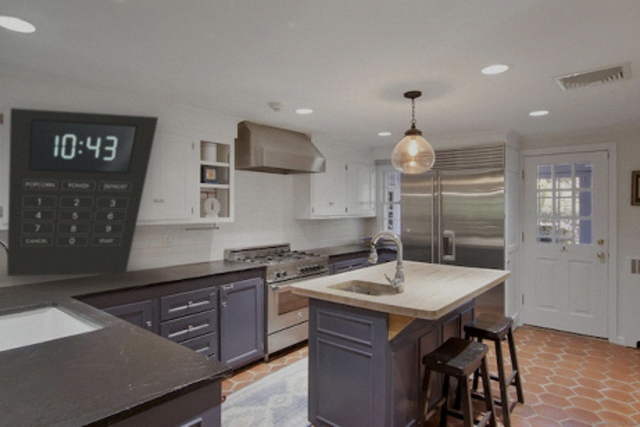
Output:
10.43
